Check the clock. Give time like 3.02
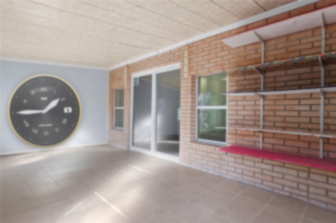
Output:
1.45
